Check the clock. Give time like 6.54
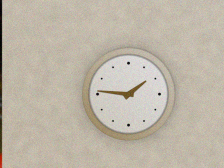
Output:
1.46
